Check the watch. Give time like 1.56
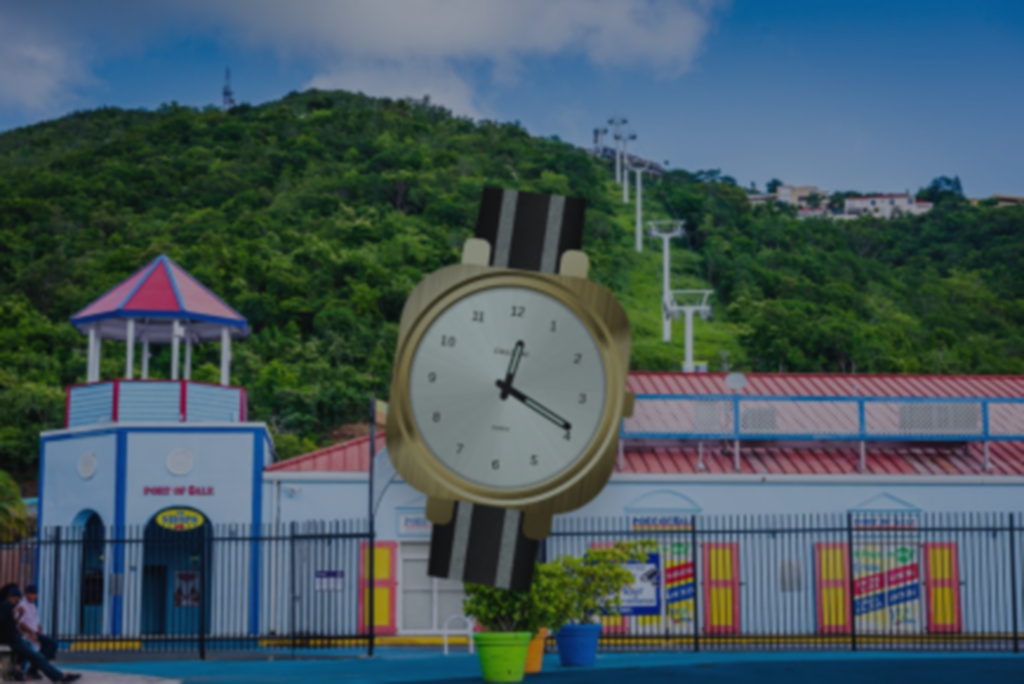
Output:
12.19
